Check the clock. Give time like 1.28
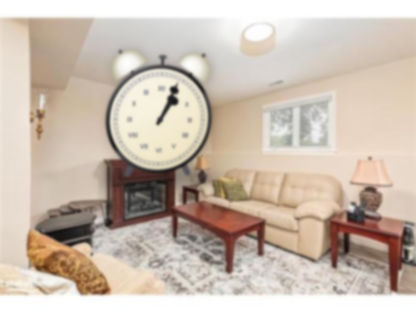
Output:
1.04
